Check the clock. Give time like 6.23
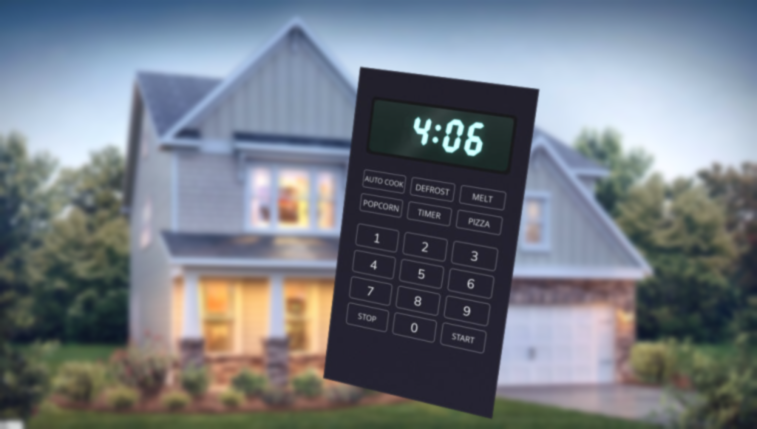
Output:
4.06
